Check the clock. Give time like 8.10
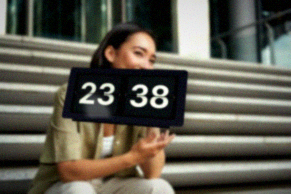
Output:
23.38
